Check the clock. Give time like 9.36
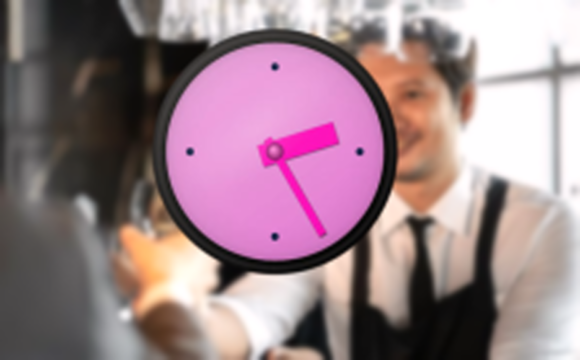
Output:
2.25
